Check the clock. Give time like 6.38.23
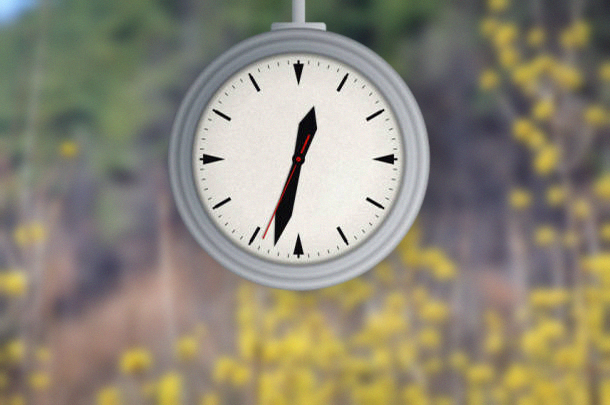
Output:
12.32.34
